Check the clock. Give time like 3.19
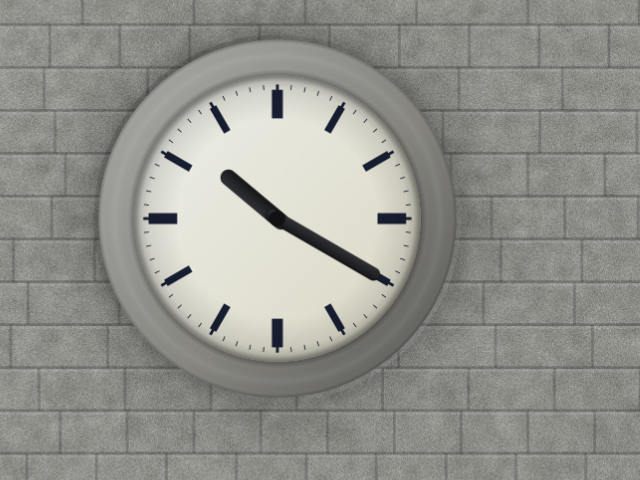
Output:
10.20
